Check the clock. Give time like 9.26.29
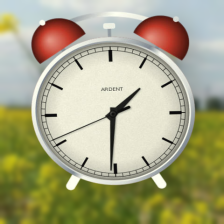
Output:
1.30.41
